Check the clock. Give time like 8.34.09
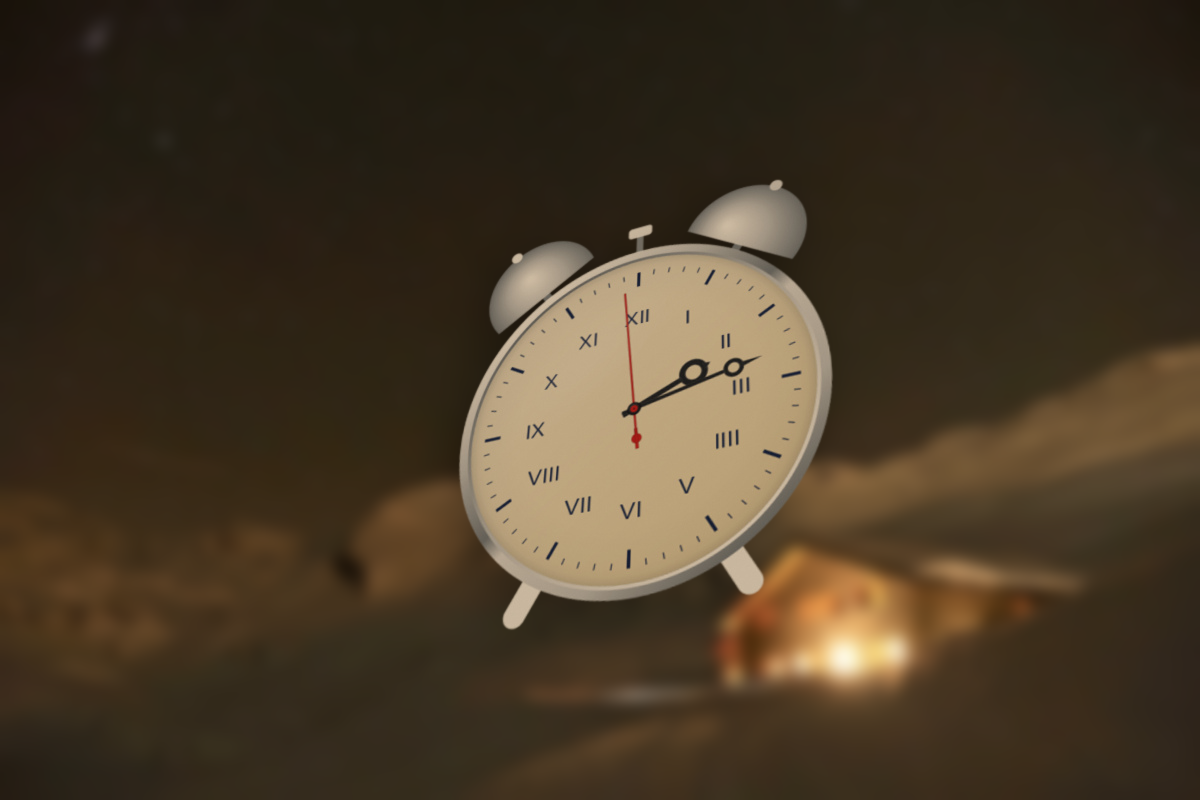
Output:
2.12.59
